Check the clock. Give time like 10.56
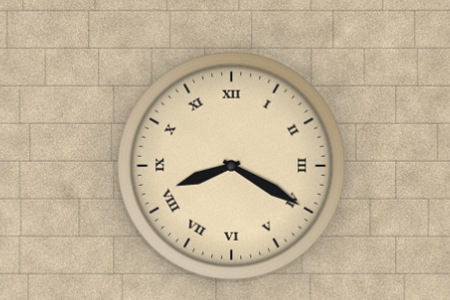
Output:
8.20
